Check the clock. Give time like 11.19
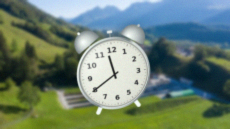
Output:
11.40
